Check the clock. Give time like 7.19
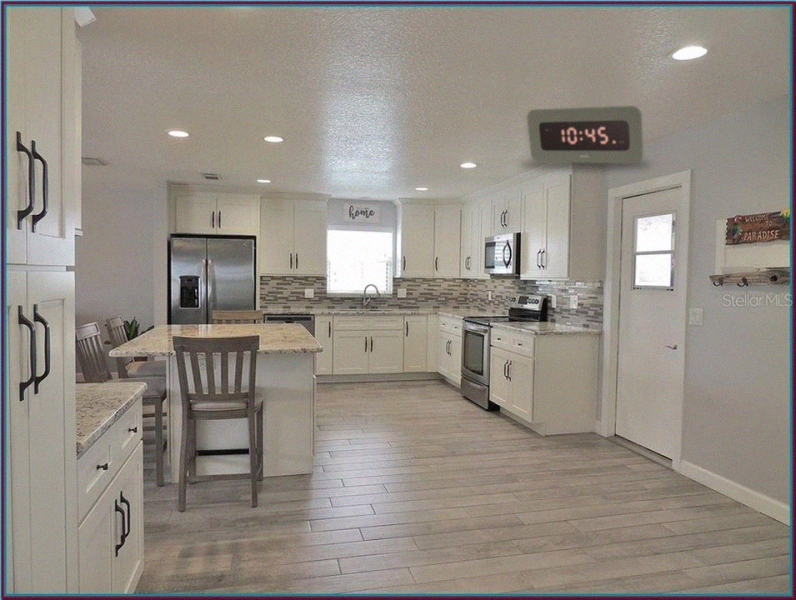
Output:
10.45
